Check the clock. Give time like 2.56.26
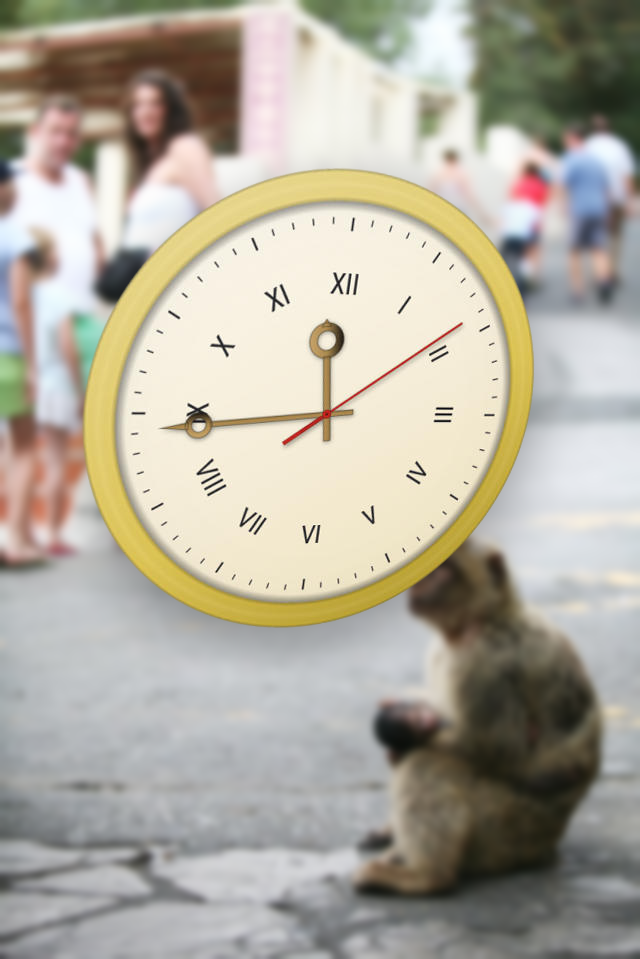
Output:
11.44.09
